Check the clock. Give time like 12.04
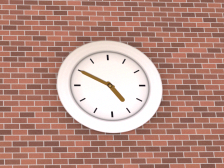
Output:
4.50
